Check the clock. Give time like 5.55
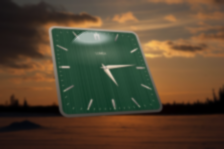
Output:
5.14
